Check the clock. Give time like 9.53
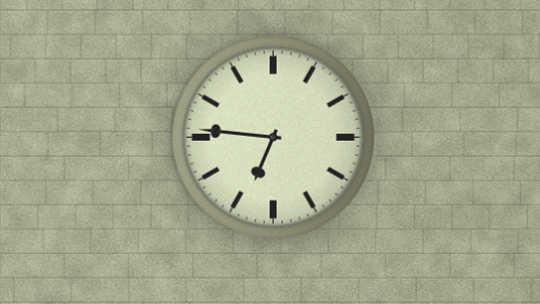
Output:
6.46
